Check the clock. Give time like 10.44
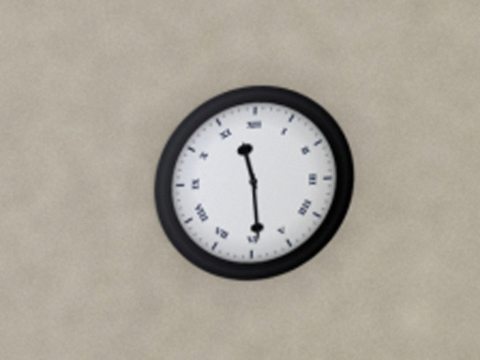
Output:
11.29
